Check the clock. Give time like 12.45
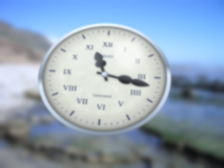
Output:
11.17
